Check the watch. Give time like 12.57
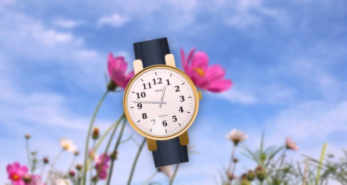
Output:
12.47
